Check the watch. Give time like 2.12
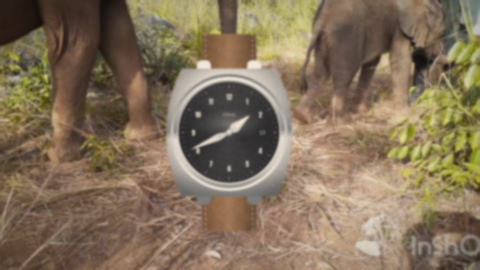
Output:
1.41
